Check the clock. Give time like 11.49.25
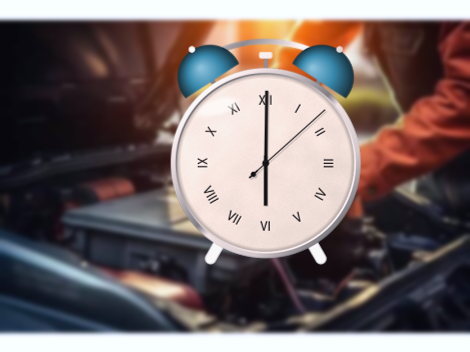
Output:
6.00.08
